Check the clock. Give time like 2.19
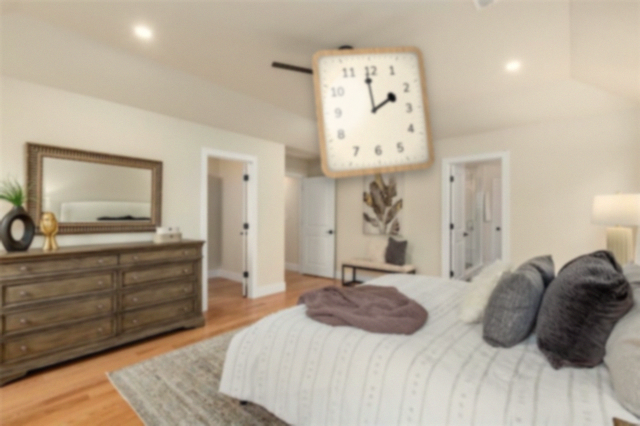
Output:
1.59
